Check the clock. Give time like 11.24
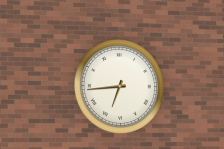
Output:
6.44
